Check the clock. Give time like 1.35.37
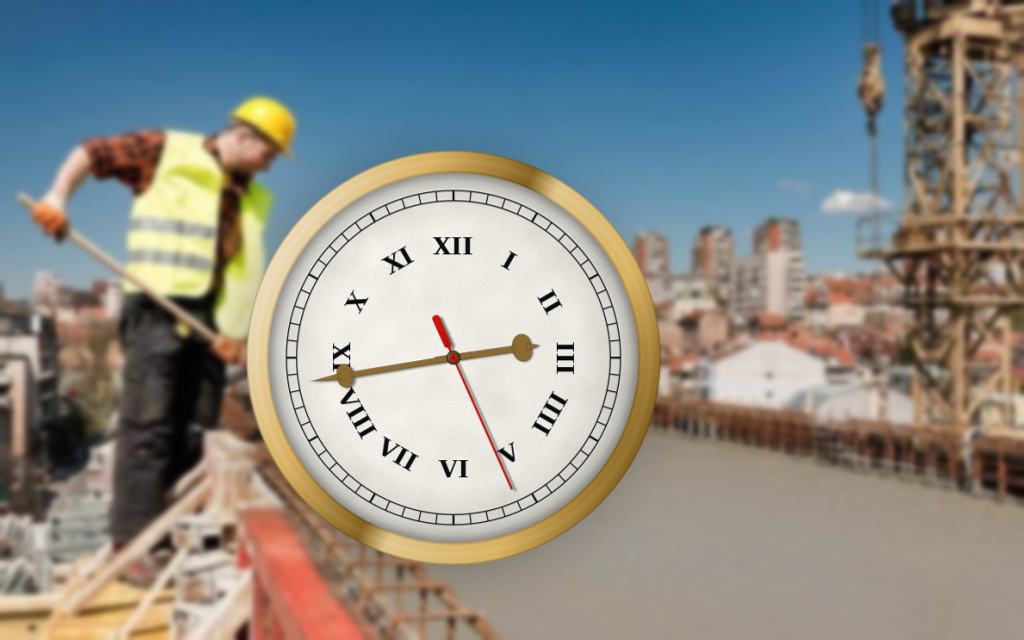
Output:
2.43.26
